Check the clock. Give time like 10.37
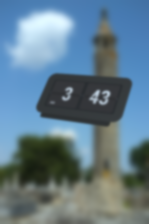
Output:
3.43
